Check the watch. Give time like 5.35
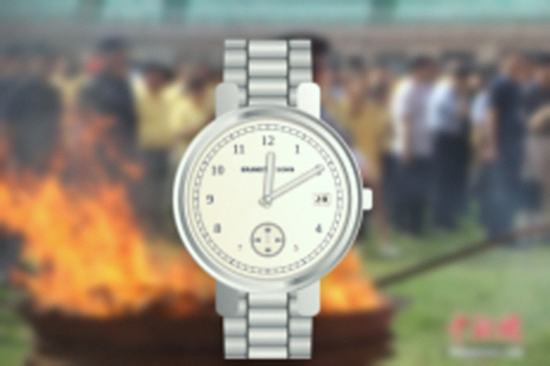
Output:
12.10
